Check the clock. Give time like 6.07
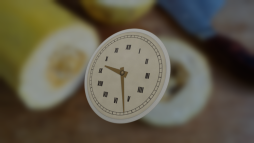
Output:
9.27
